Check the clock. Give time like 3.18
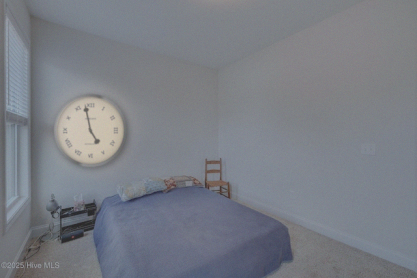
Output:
4.58
